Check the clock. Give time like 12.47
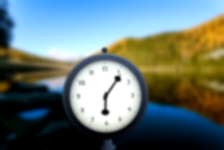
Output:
6.06
